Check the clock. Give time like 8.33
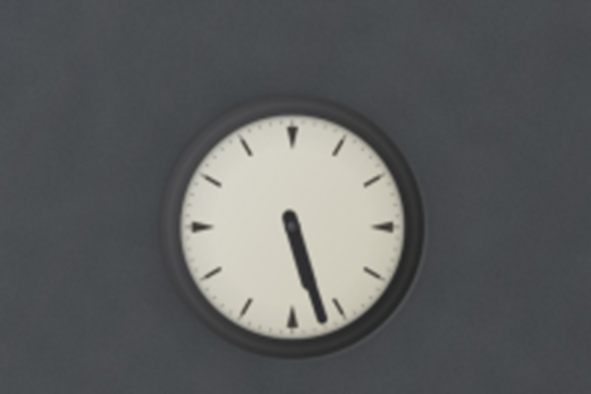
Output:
5.27
